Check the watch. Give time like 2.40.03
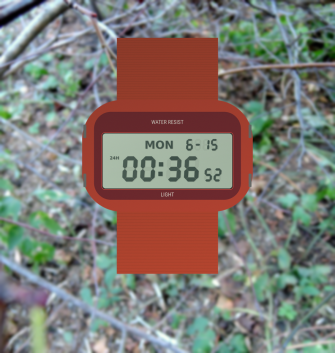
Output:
0.36.52
